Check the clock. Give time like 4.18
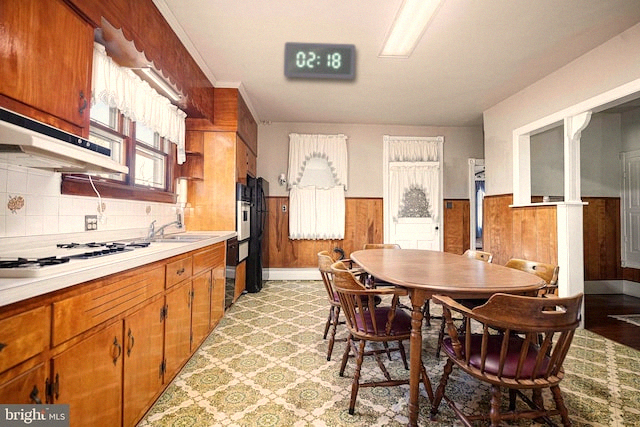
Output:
2.18
